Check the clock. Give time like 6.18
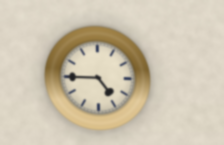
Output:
4.45
